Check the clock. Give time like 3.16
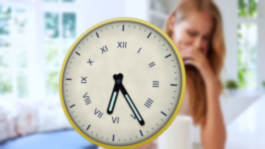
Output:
6.24
